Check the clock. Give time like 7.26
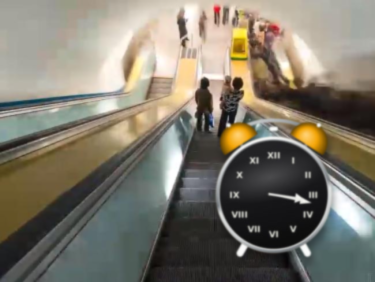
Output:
3.17
